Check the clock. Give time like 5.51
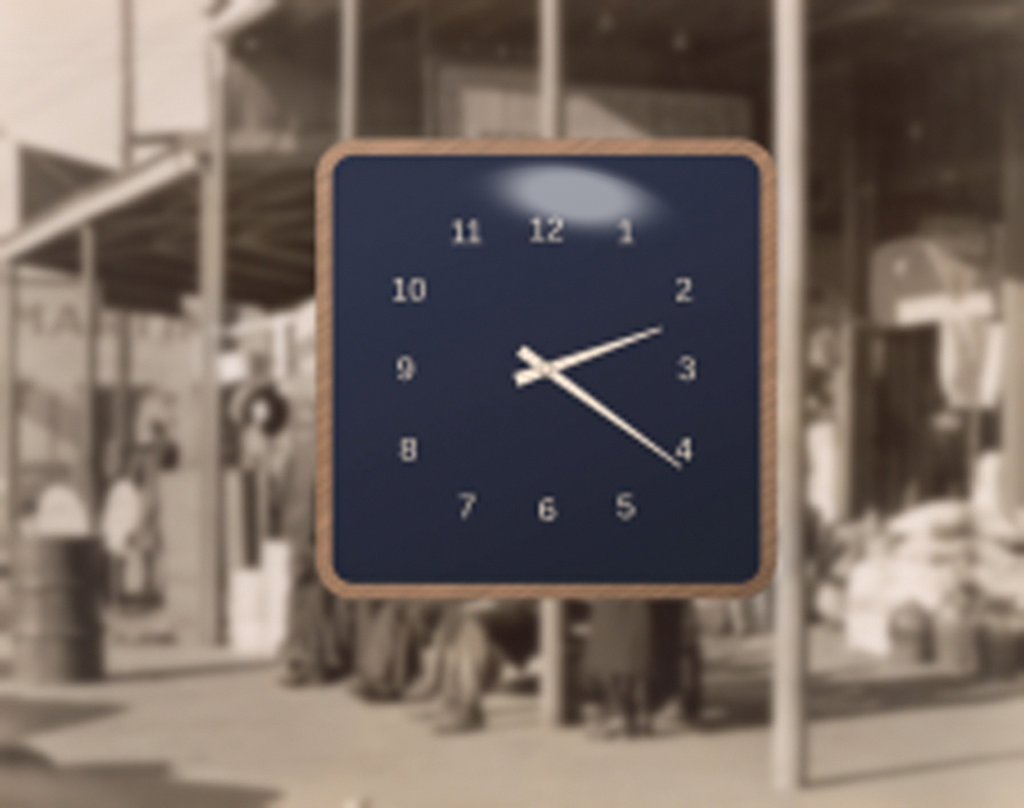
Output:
2.21
